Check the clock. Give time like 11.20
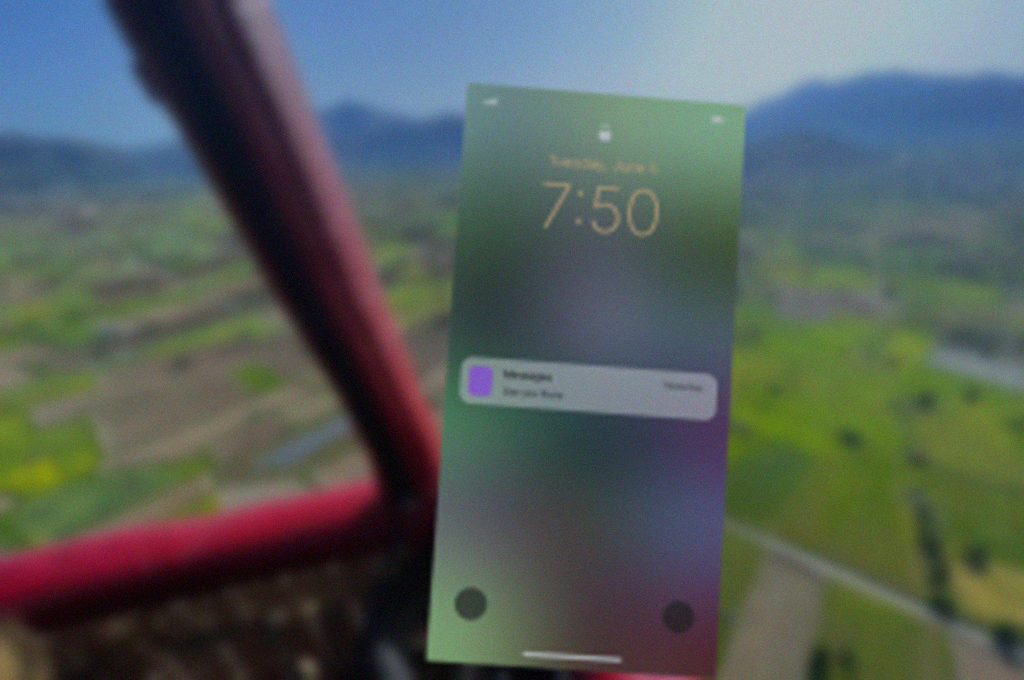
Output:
7.50
